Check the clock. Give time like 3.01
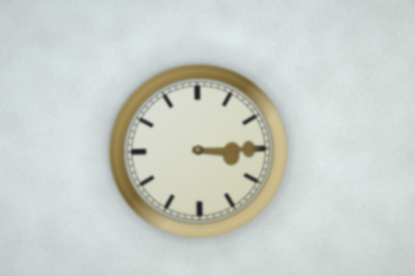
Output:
3.15
